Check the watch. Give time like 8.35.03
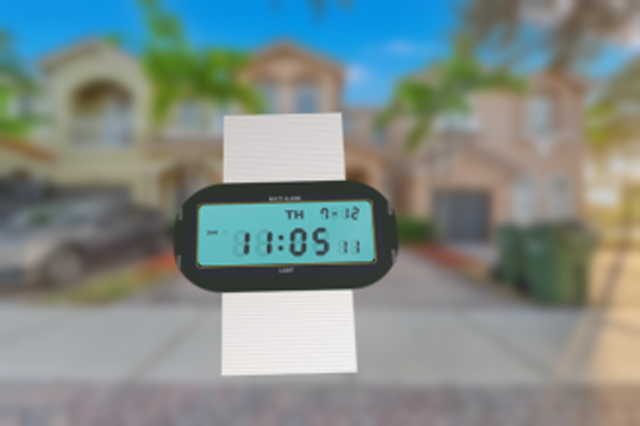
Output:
11.05.11
